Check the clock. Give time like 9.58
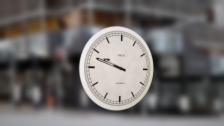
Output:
9.48
